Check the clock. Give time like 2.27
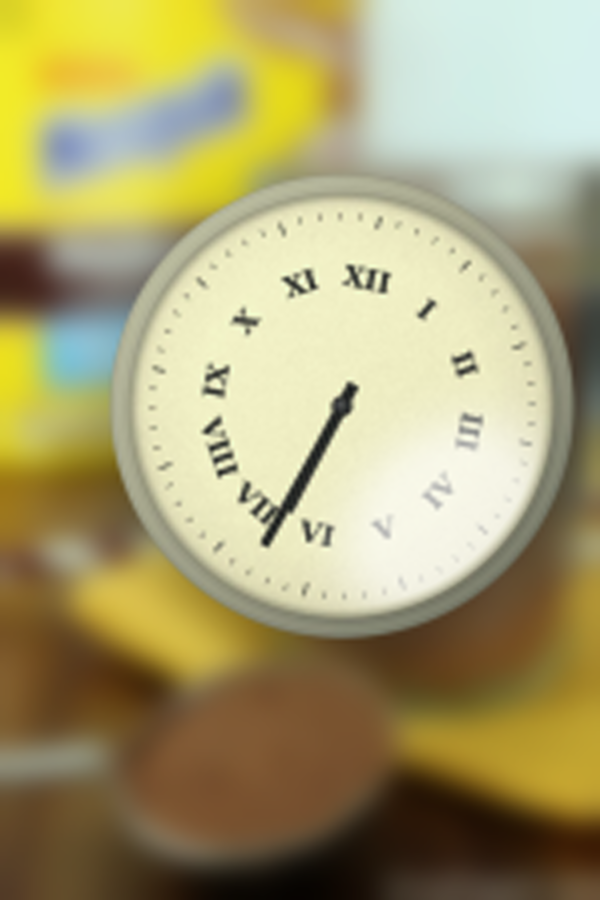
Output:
6.33
